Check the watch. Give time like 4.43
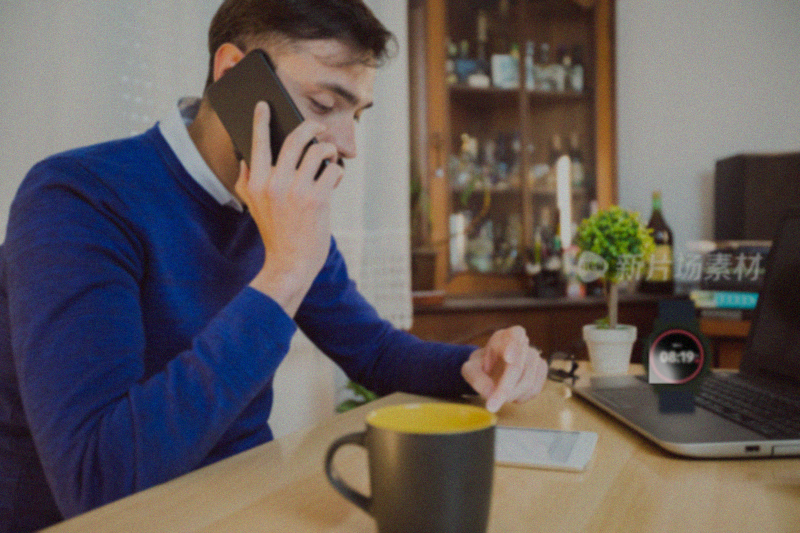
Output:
8.19
